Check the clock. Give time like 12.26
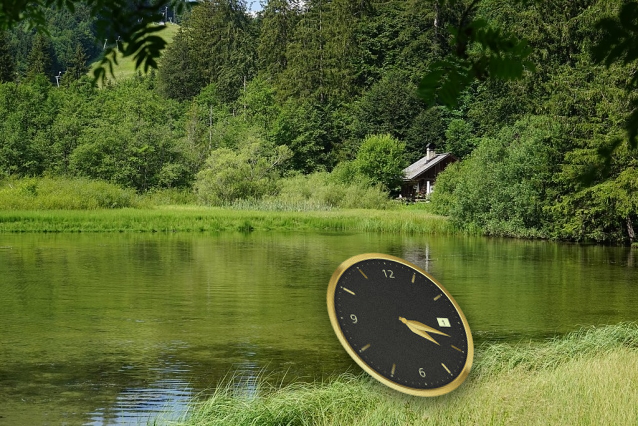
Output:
4.18
